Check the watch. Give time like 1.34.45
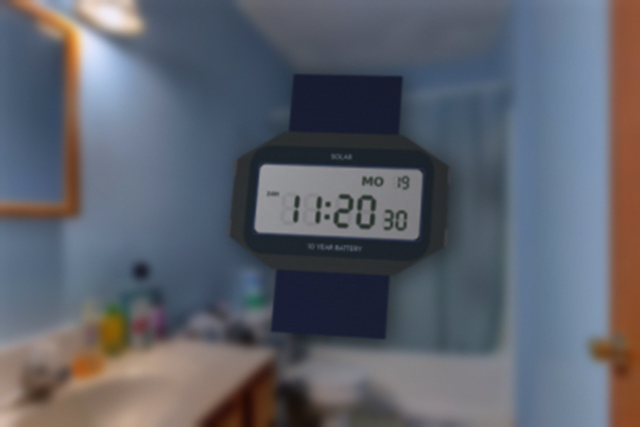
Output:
11.20.30
